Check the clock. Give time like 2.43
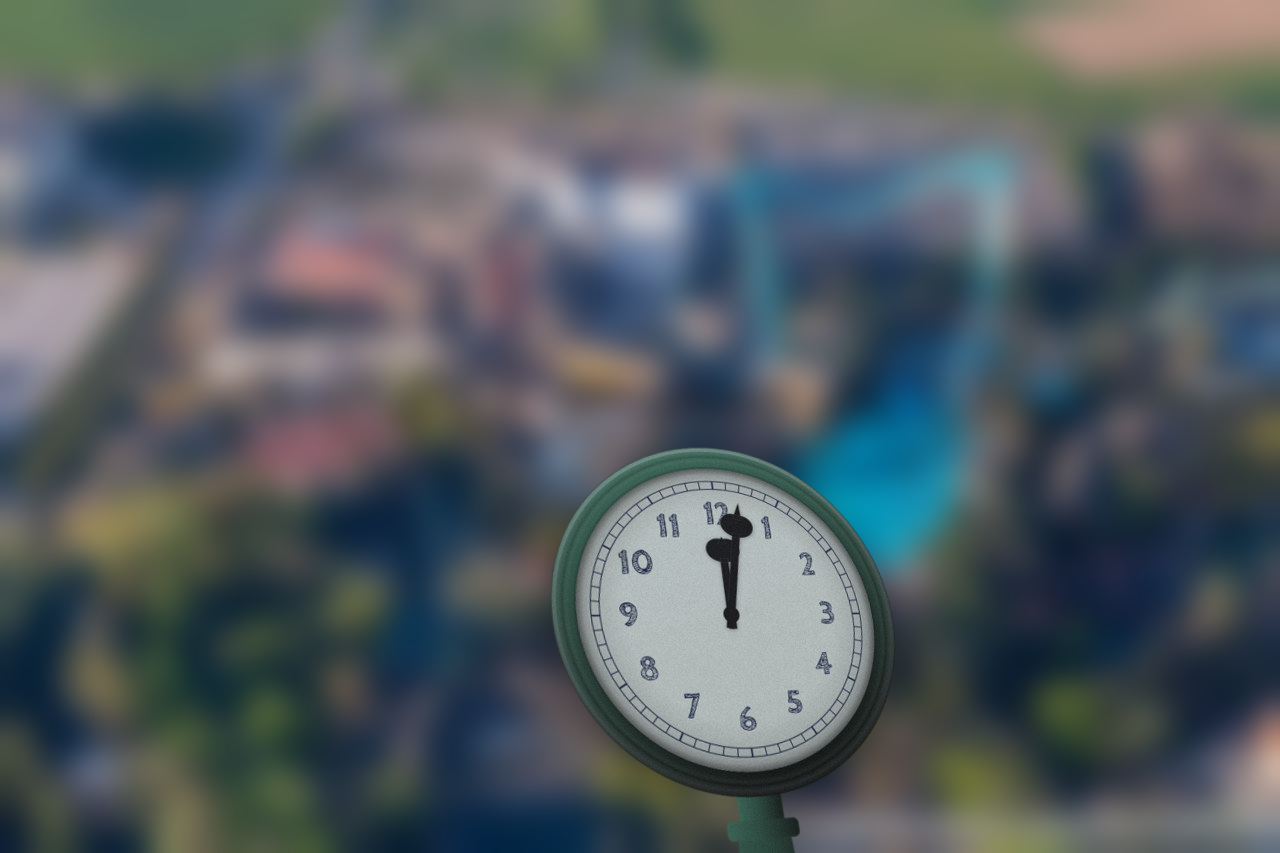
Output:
12.02
